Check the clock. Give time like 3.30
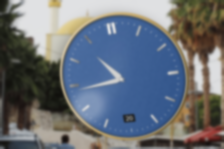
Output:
10.44
